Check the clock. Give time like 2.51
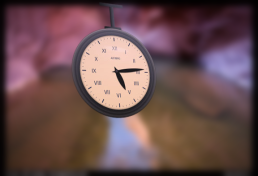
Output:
5.14
